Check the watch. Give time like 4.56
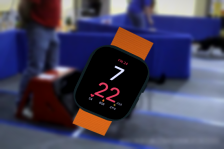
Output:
7.22
